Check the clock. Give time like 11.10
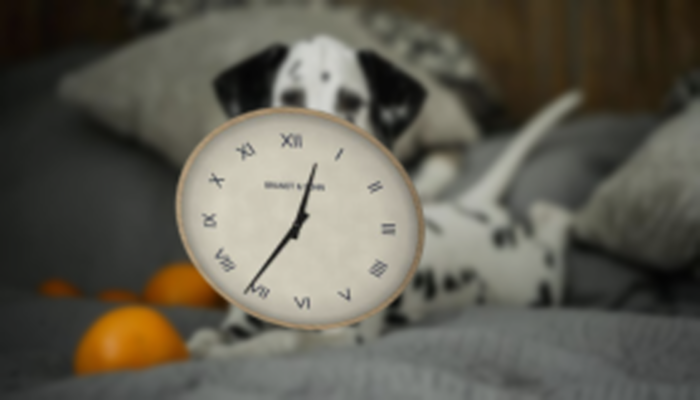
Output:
12.36
